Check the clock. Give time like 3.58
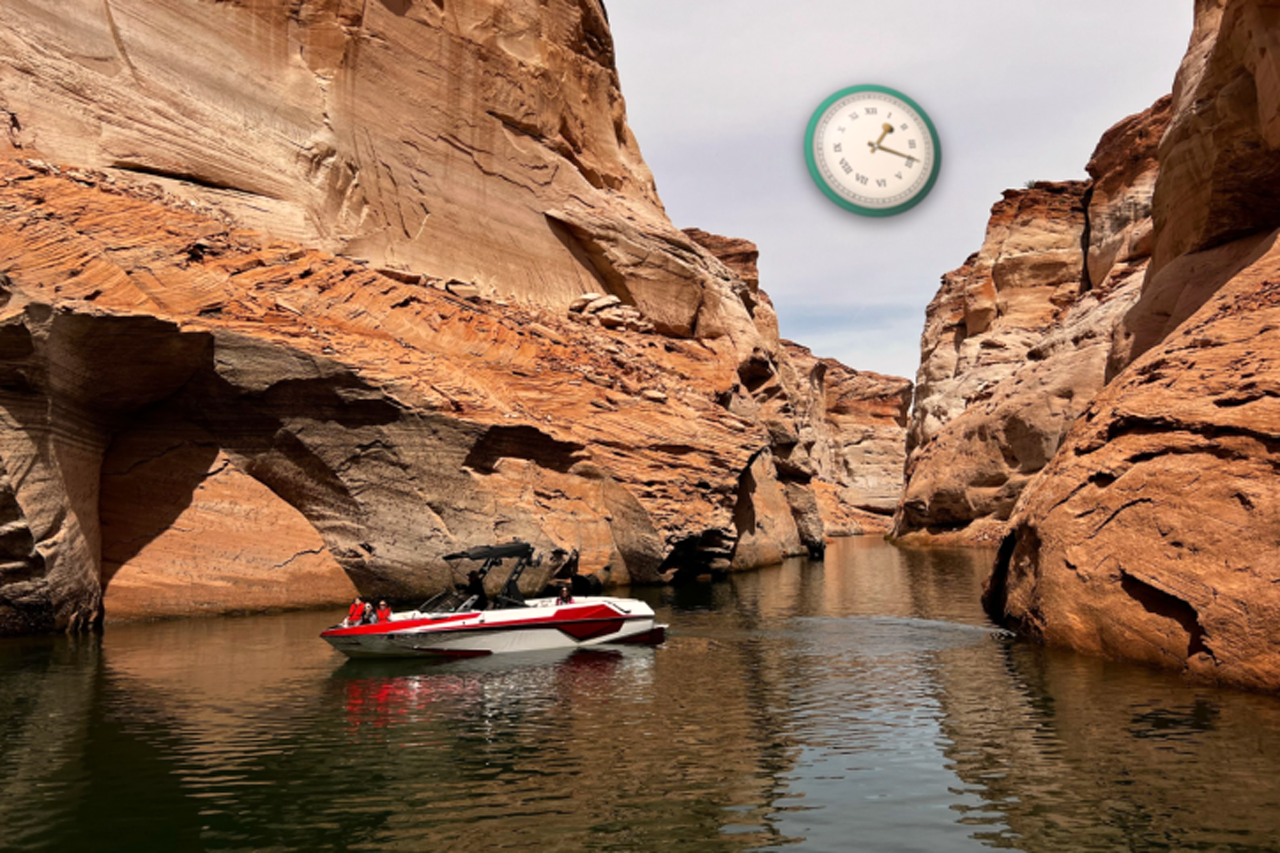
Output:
1.19
